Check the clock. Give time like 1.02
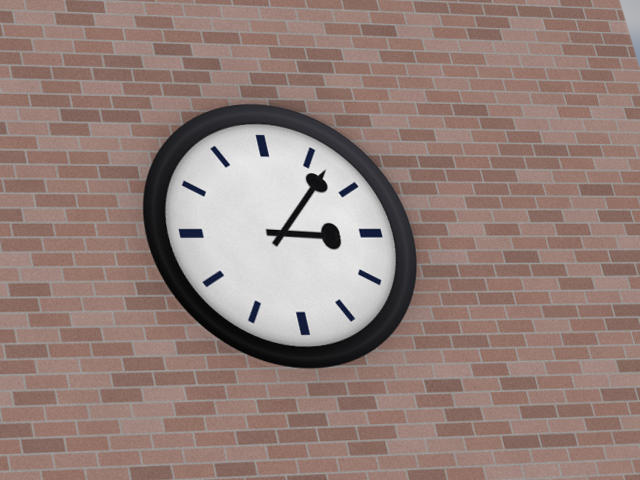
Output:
3.07
